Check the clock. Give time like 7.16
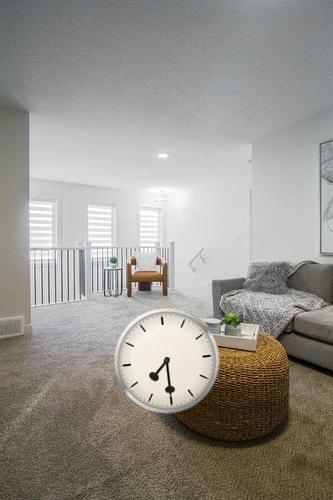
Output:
7.30
